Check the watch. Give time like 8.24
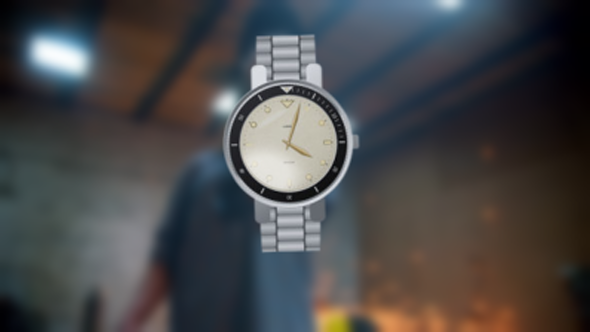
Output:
4.03
